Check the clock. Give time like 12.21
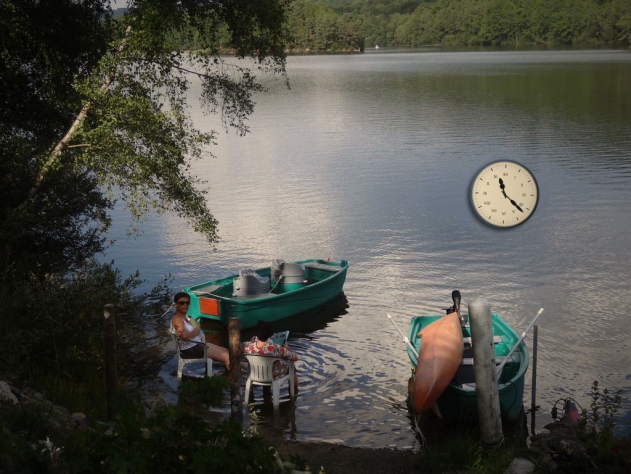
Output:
11.22
